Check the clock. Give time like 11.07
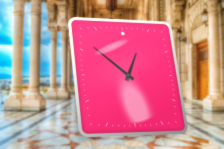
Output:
12.52
